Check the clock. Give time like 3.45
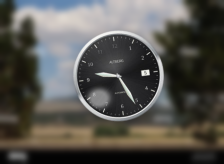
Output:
9.26
